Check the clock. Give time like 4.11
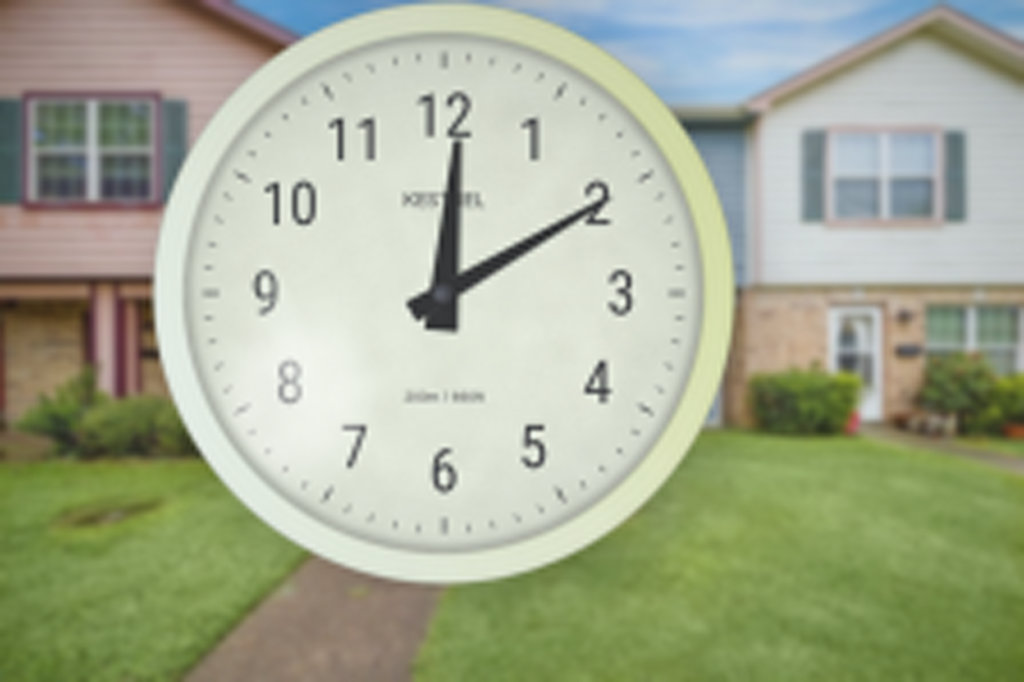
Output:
12.10
